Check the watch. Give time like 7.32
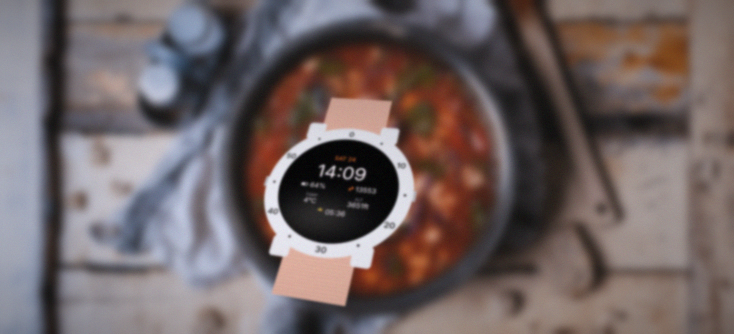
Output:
14.09
